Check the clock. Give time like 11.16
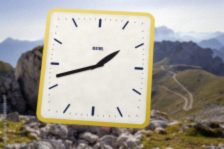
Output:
1.42
